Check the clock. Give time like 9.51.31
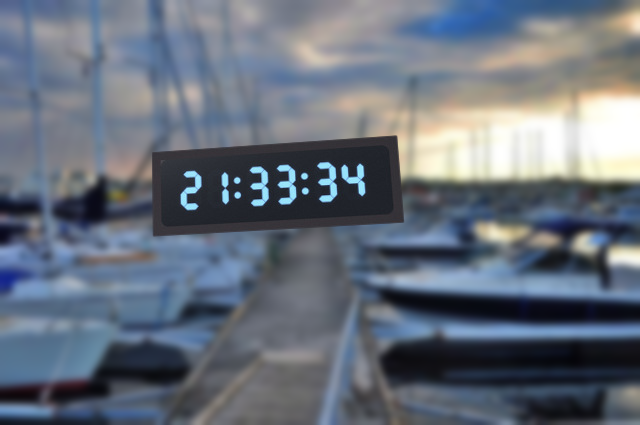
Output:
21.33.34
